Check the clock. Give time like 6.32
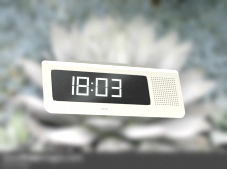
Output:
18.03
